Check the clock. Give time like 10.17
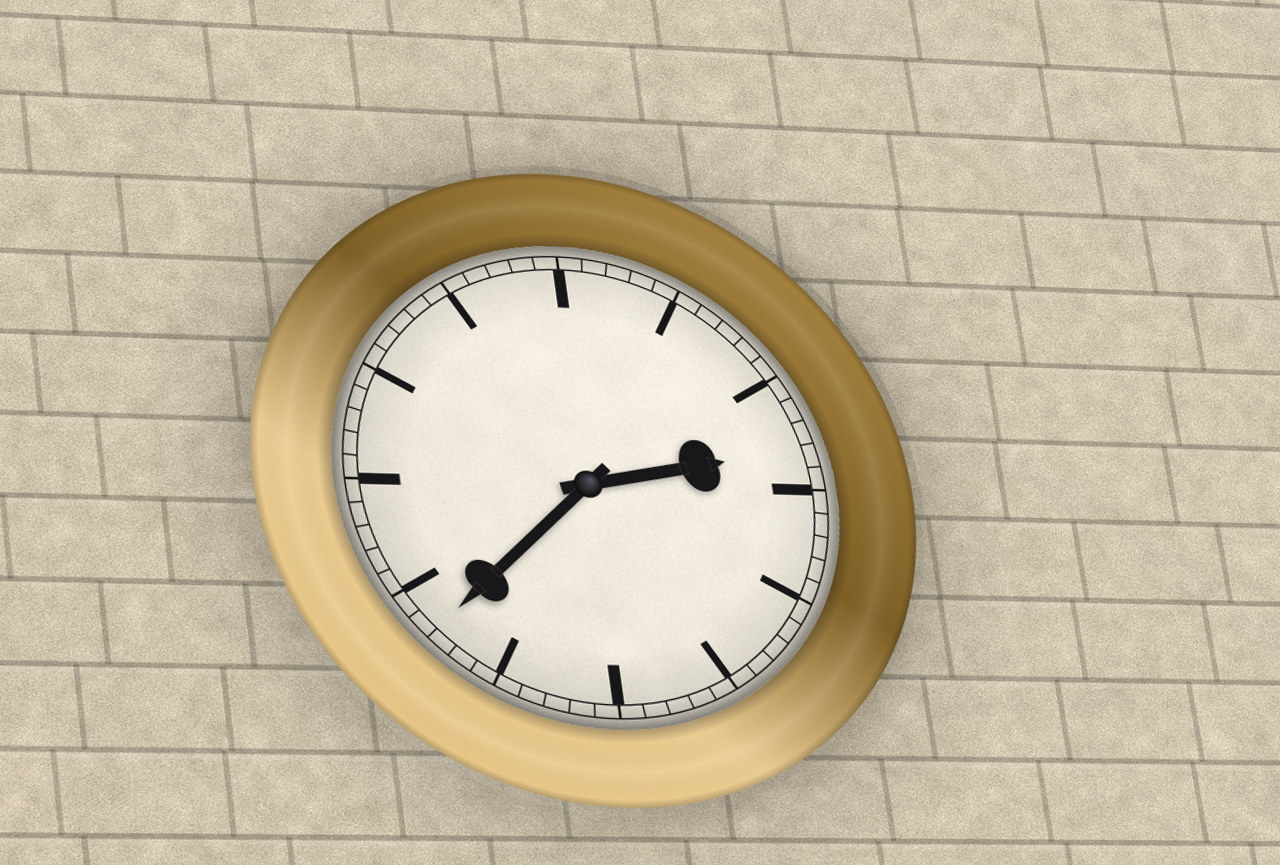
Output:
2.38
